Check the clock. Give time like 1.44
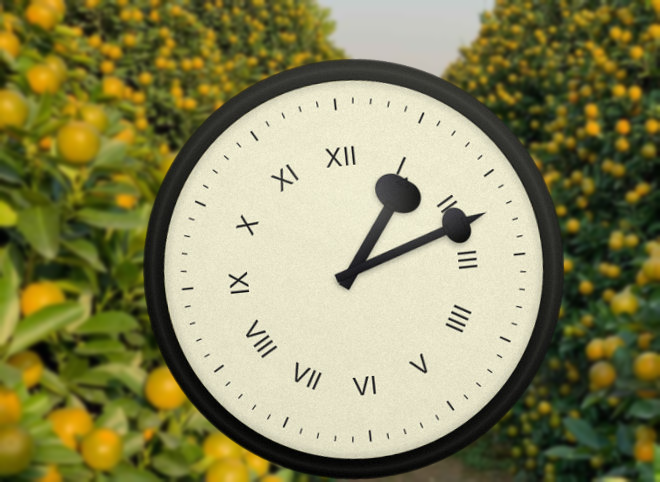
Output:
1.12
